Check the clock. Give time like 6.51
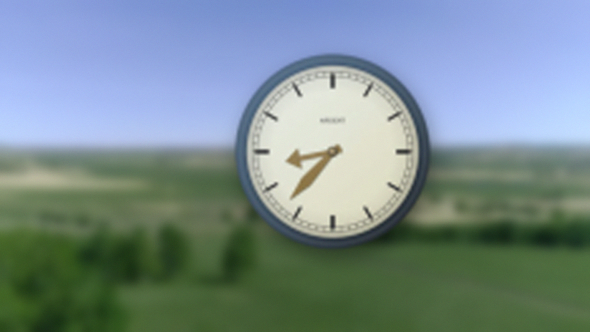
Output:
8.37
